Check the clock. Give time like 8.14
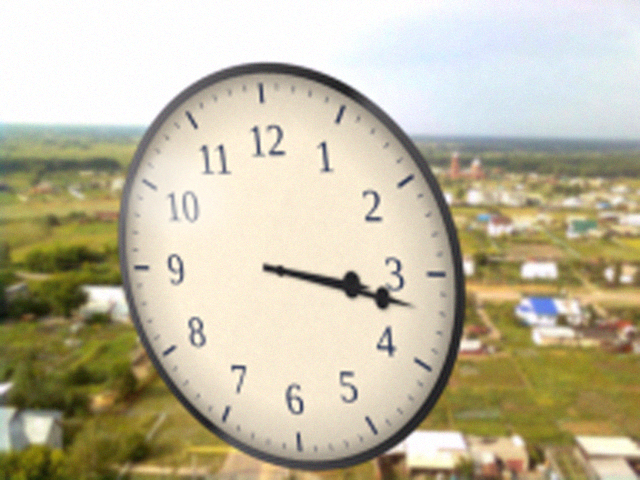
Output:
3.17
